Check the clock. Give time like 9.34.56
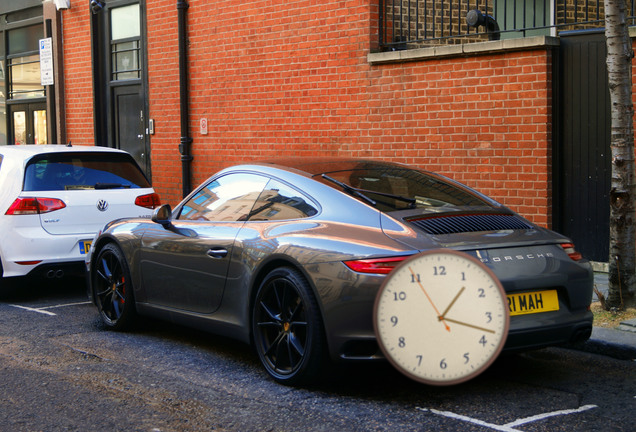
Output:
1.17.55
